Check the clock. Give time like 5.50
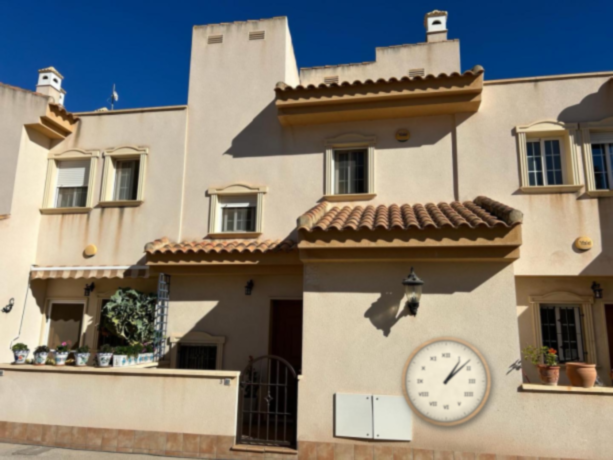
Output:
1.08
